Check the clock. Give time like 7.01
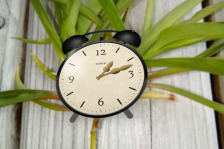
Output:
1.12
